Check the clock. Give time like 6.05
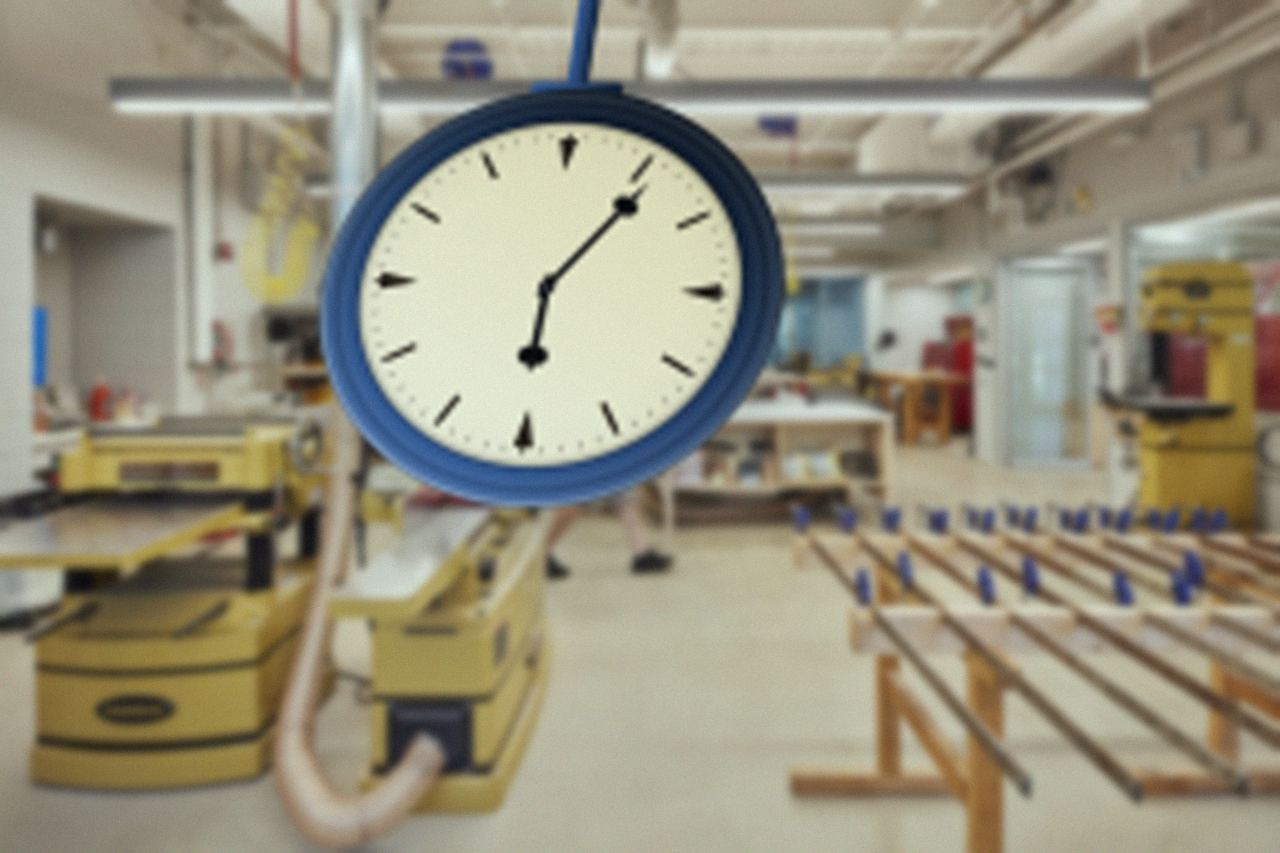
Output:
6.06
